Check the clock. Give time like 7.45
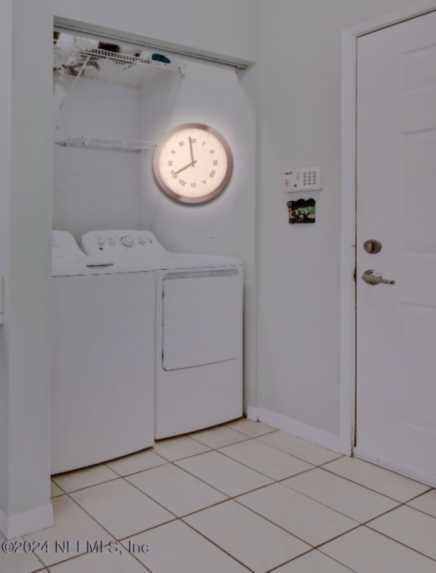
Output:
7.59
